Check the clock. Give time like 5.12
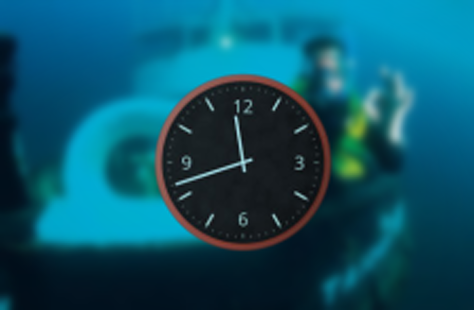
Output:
11.42
